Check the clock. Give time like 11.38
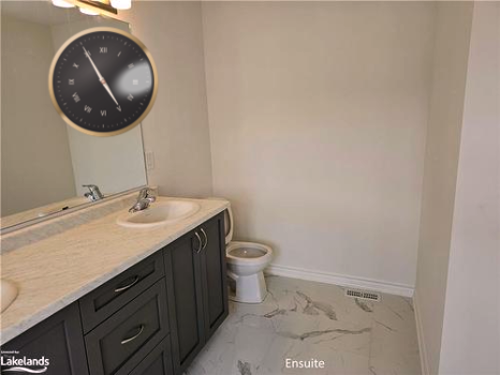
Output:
4.55
